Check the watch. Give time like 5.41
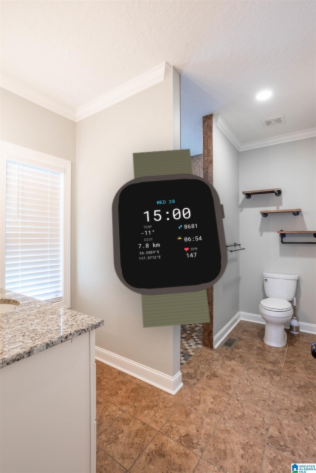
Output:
15.00
